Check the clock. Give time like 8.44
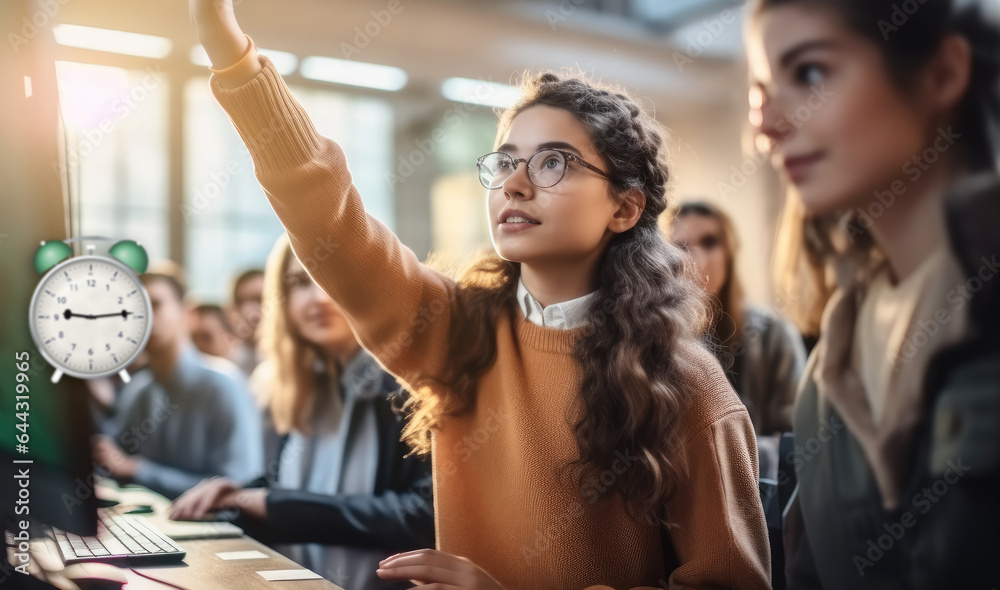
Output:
9.14
